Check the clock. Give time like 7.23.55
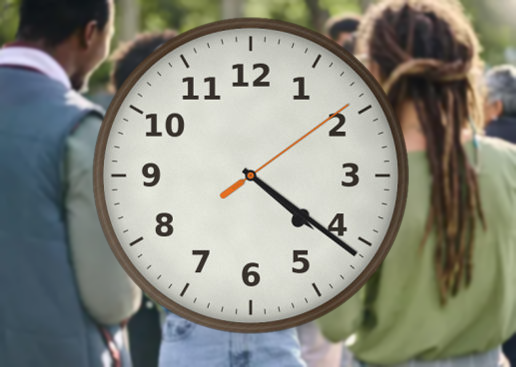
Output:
4.21.09
